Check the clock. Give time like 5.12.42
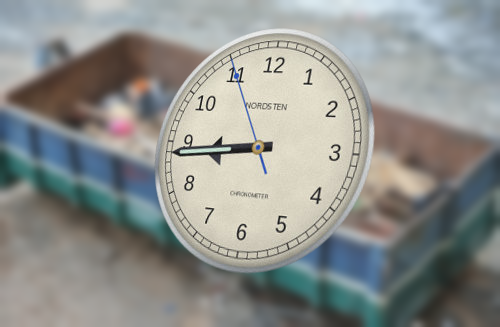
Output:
8.43.55
